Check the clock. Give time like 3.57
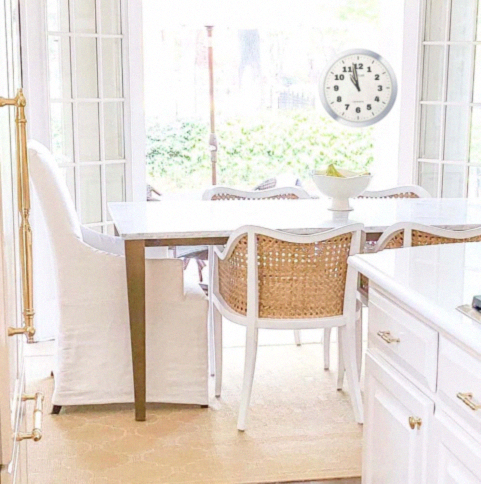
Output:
10.58
